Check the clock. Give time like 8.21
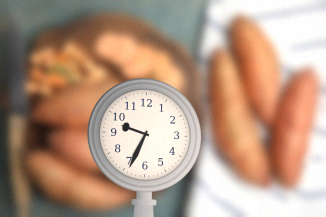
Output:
9.34
